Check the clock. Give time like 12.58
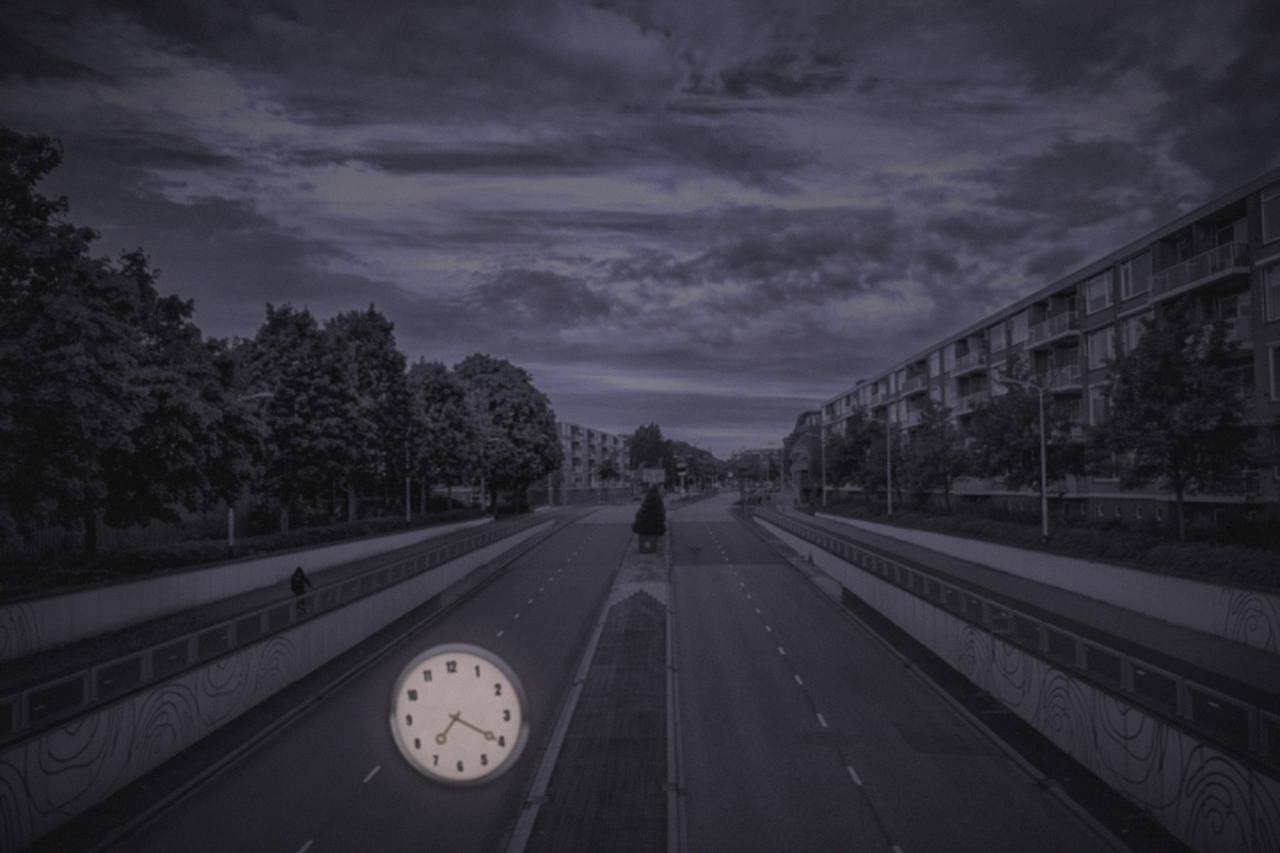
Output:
7.20
